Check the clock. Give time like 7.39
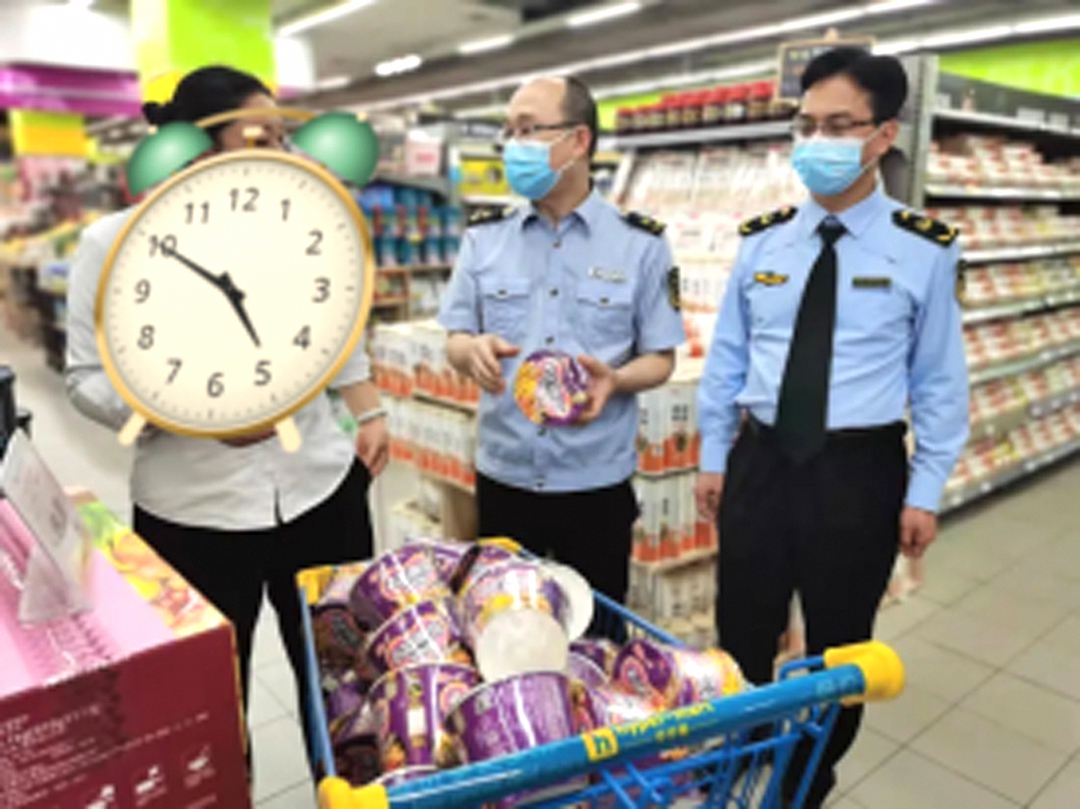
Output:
4.50
